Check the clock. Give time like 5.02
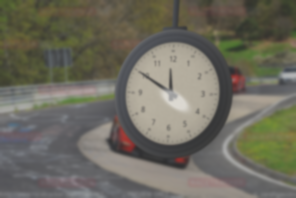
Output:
11.50
